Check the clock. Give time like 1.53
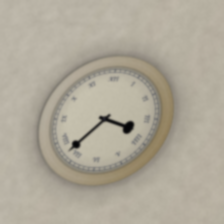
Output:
3.37
